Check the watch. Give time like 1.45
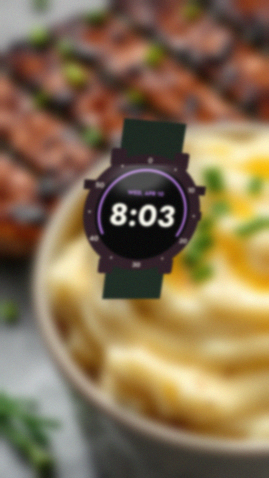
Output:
8.03
